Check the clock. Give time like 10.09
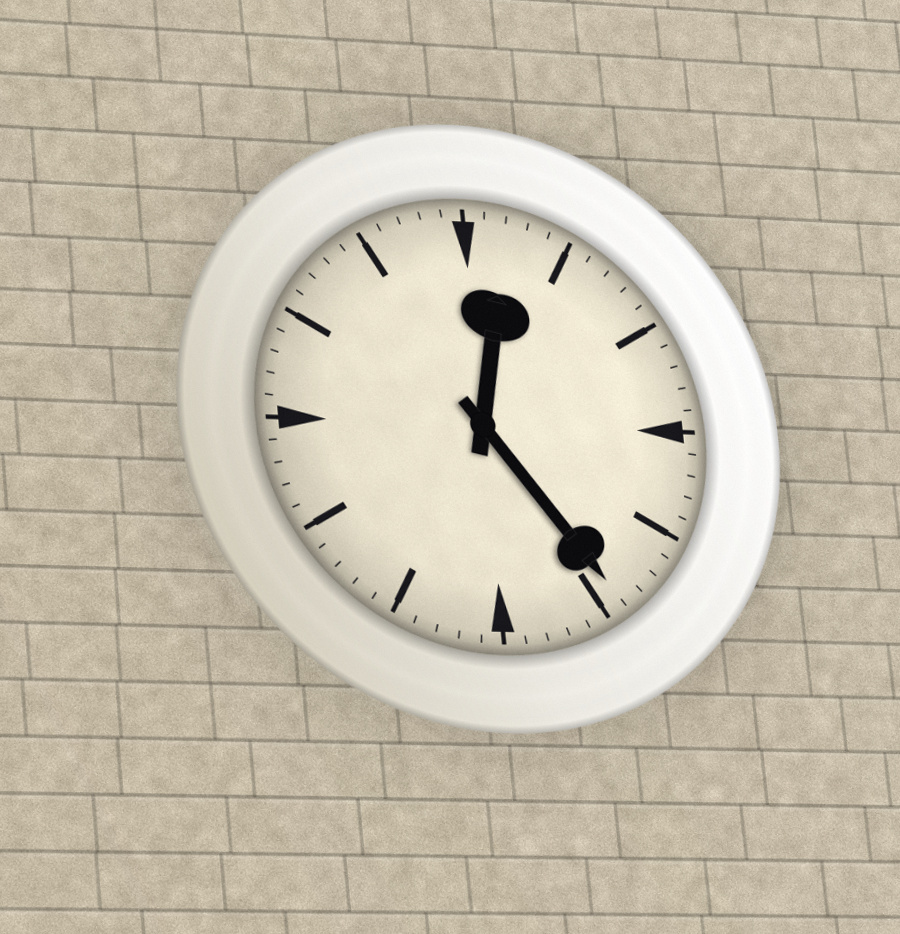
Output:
12.24
